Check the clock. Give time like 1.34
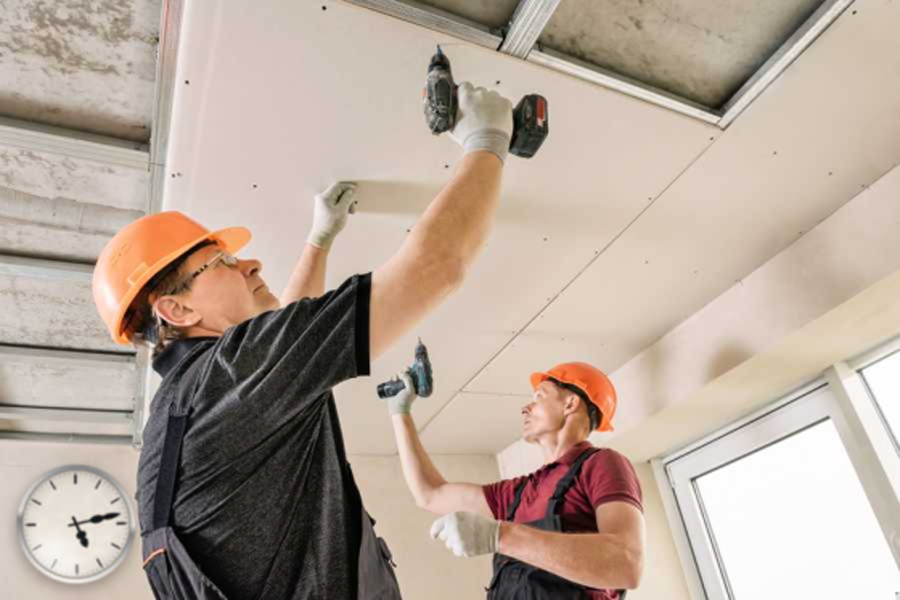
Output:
5.13
